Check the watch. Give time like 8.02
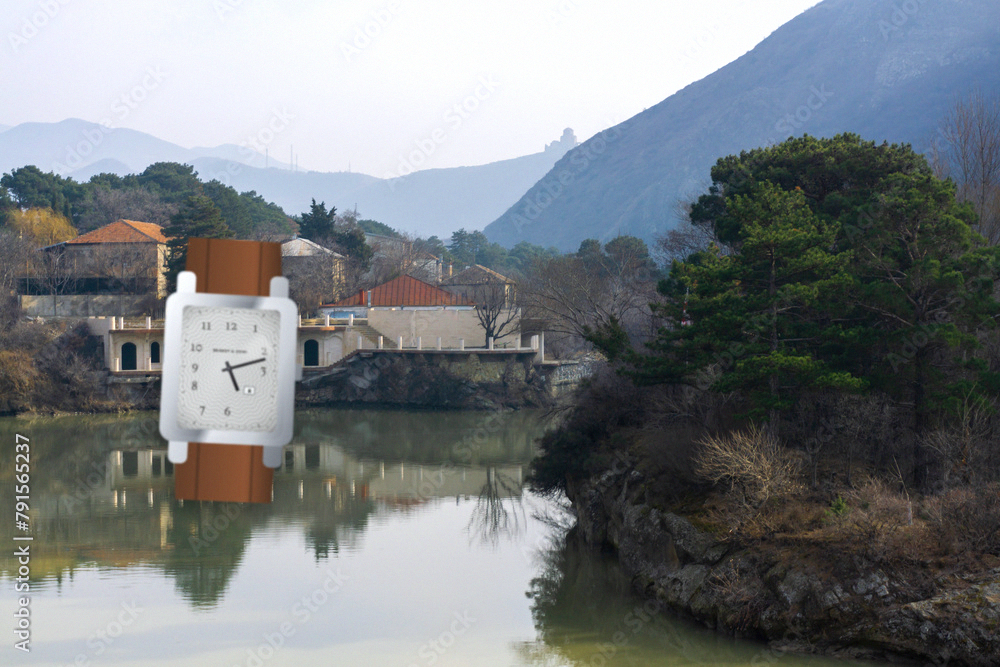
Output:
5.12
